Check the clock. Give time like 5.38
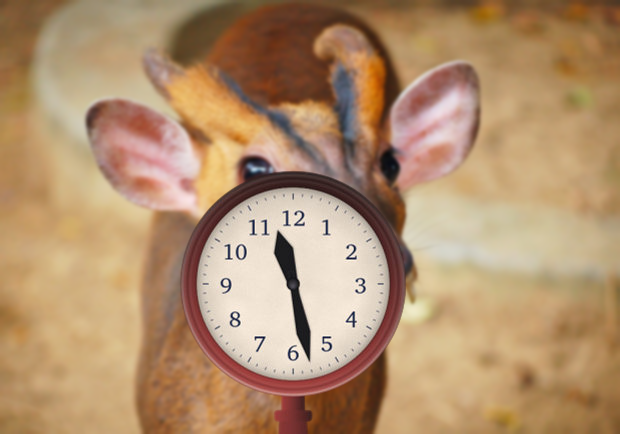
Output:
11.28
